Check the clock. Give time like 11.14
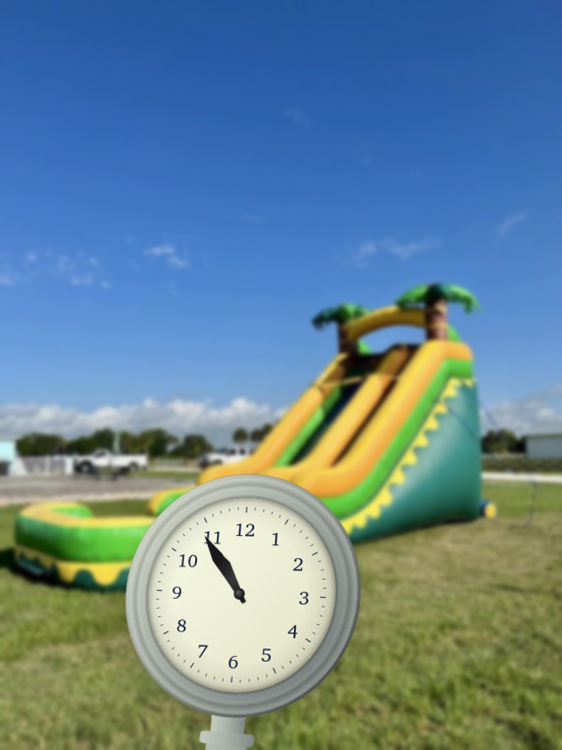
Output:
10.54
